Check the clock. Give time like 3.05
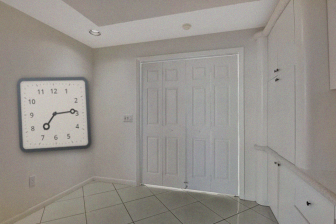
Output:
7.14
